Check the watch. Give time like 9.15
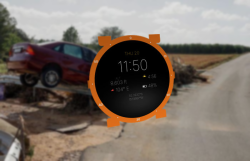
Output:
11.50
